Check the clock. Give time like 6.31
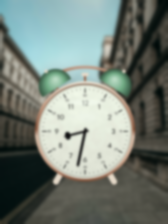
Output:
8.32
